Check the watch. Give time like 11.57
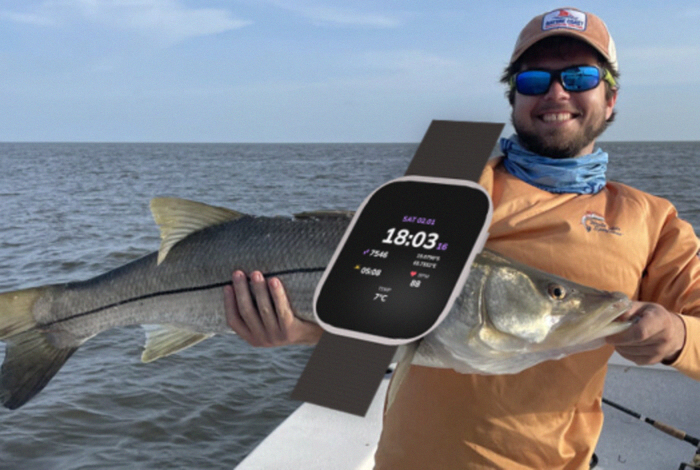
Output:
18.03
